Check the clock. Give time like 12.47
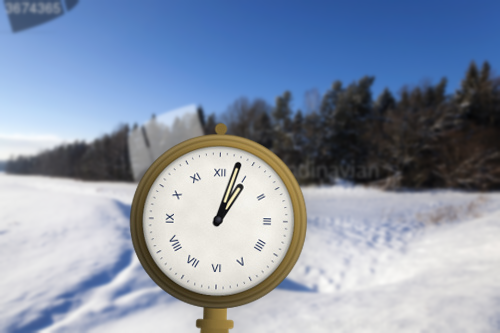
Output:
1.03
